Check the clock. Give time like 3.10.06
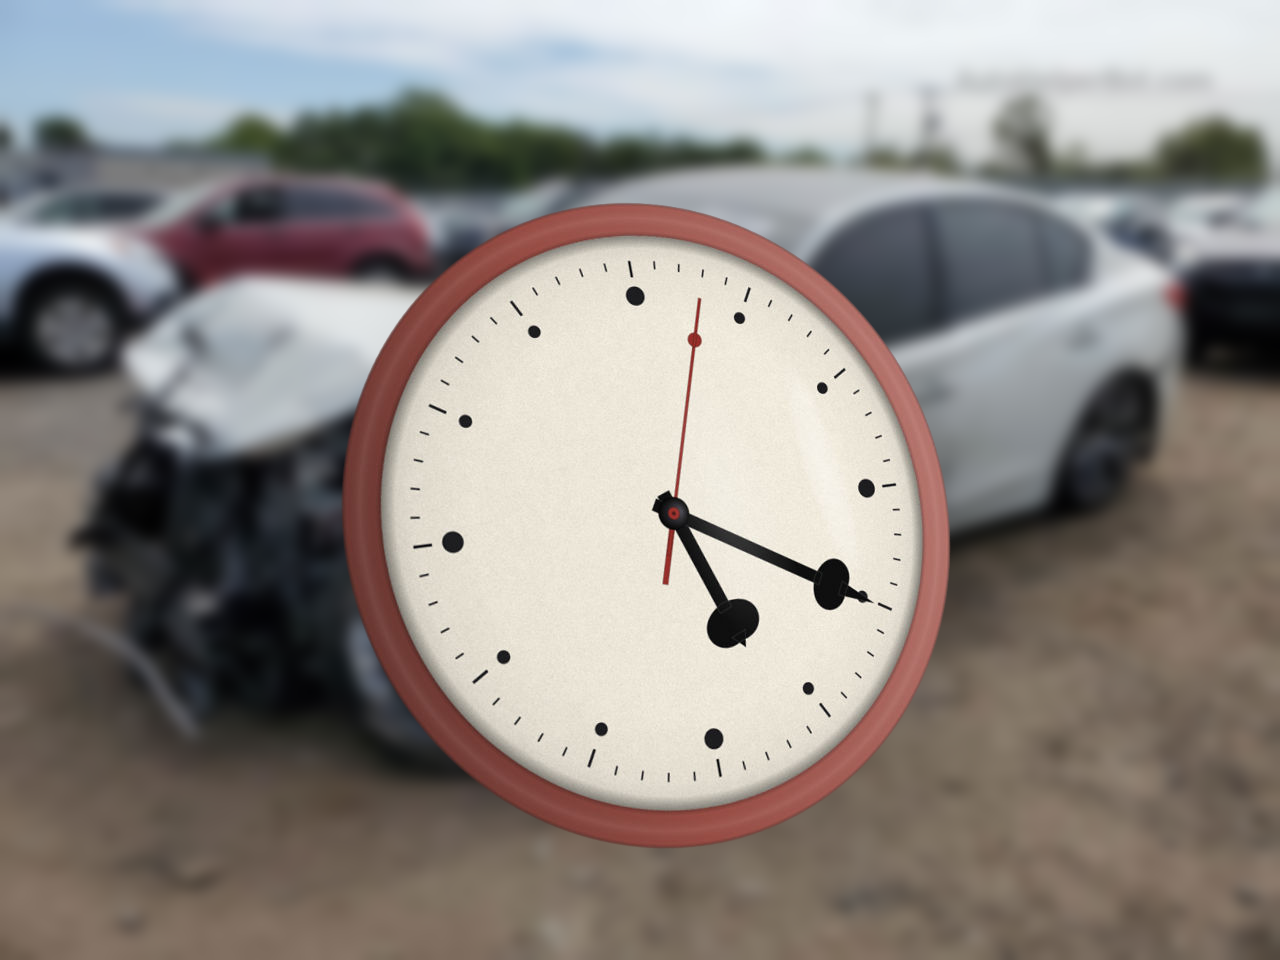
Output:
5.20.03
